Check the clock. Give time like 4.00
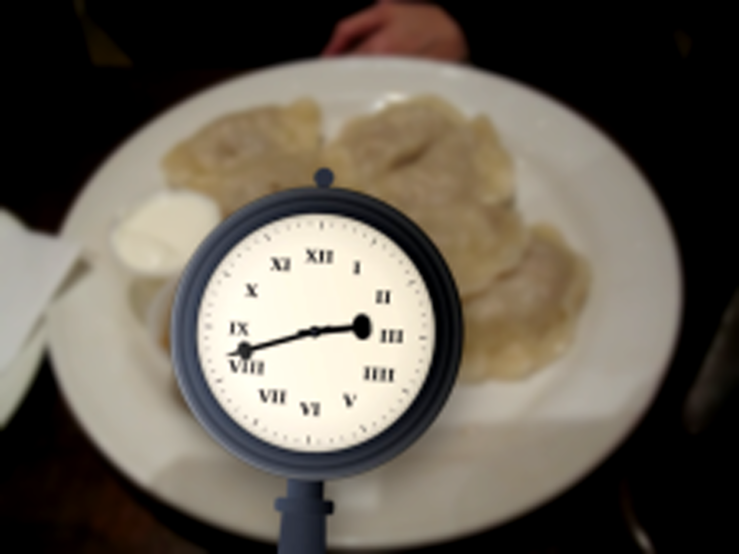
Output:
2.42
